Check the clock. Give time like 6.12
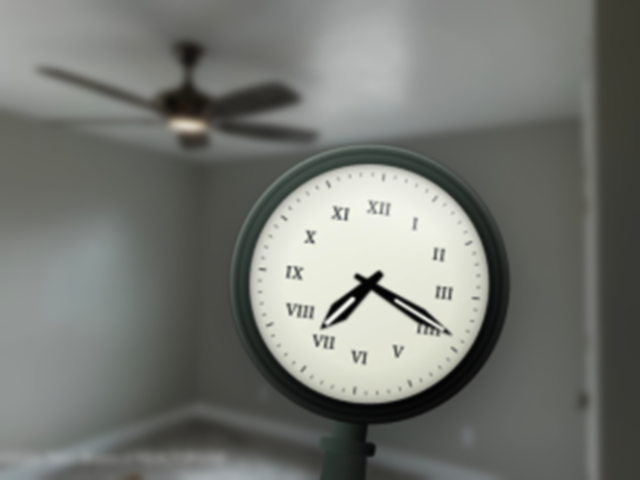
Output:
7.19
